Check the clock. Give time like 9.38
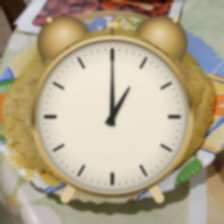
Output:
1.00
